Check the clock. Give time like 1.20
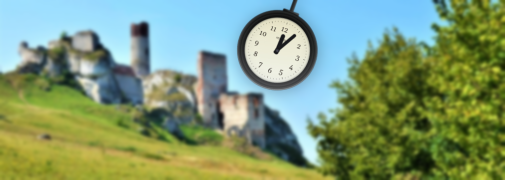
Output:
12.05
